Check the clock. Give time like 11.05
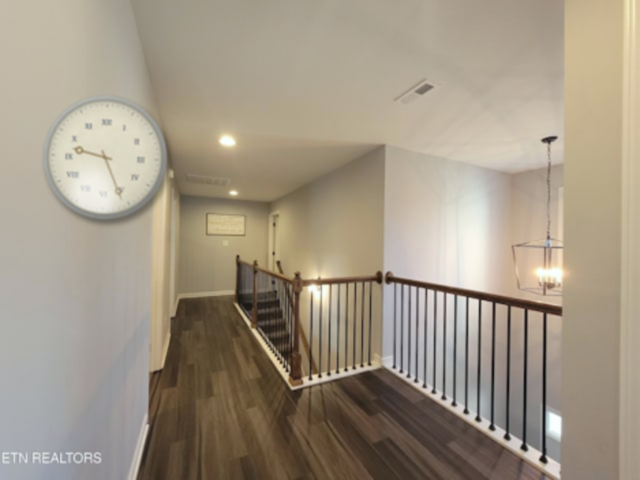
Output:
9.26
